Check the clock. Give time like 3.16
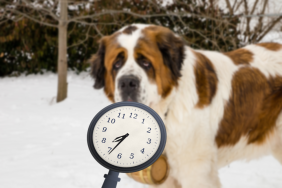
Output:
7.34
